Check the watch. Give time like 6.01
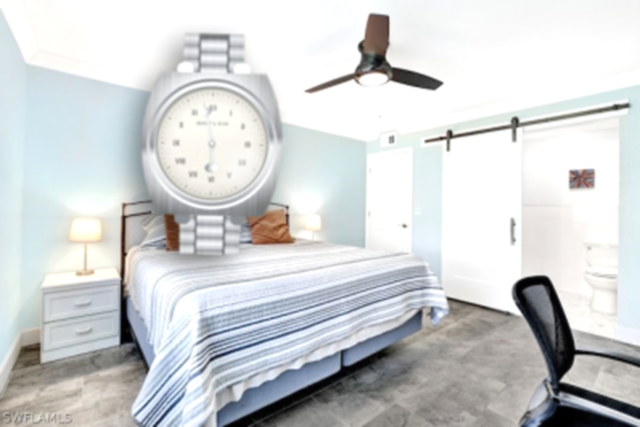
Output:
5.58
